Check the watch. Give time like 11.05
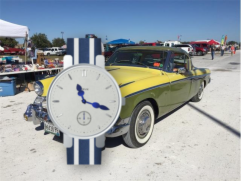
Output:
11.18
